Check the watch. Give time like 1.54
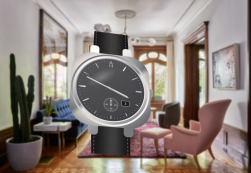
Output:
3.49
